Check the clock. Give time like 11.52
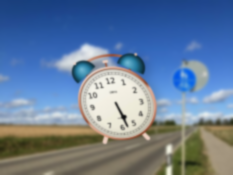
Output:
5.28
